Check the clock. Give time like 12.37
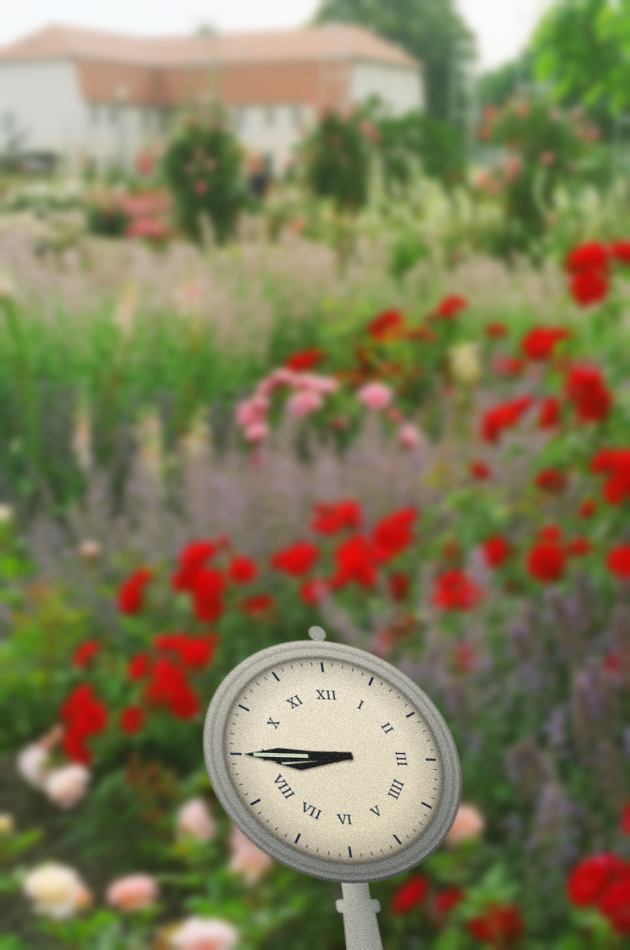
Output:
8.45
